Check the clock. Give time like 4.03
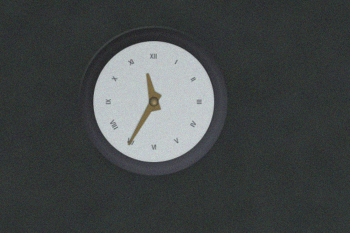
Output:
11.35
